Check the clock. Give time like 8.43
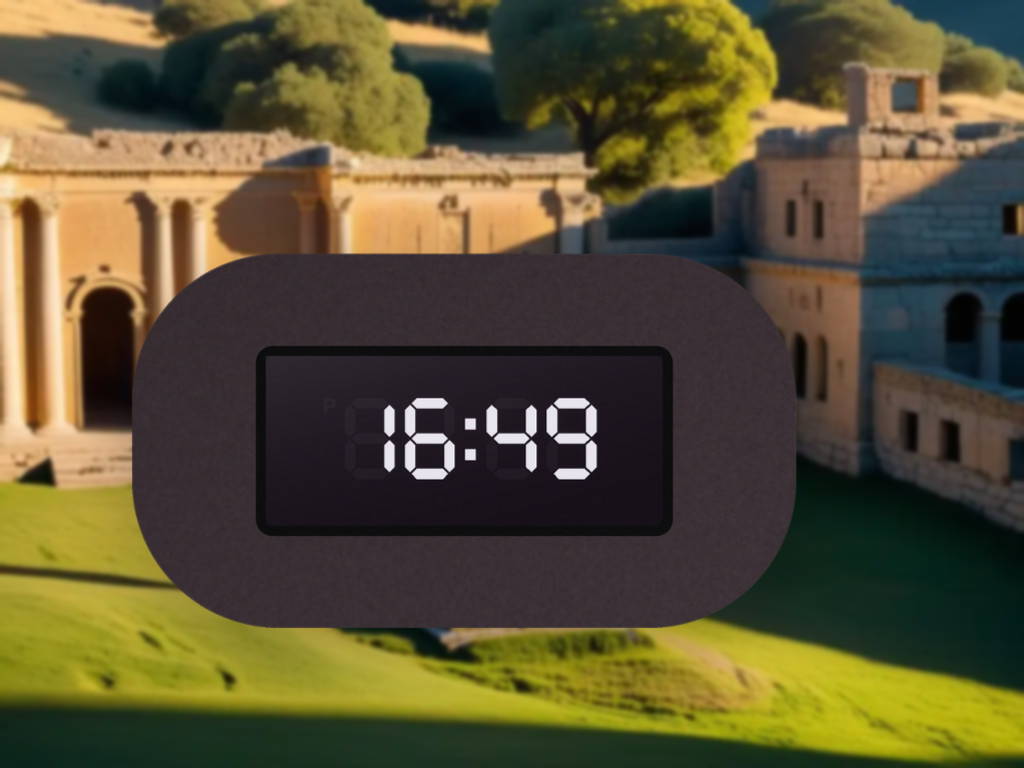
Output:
16.49
